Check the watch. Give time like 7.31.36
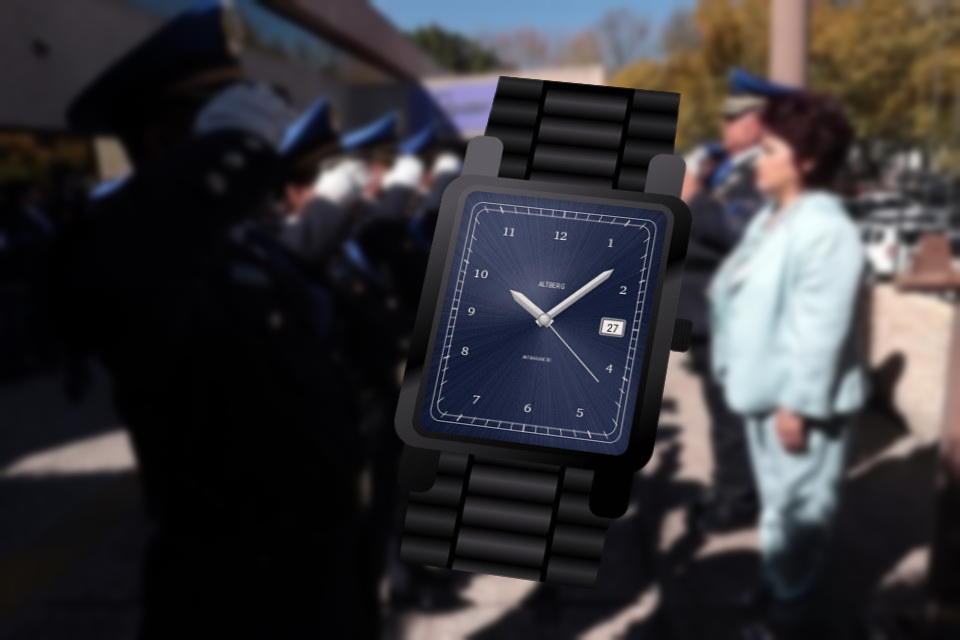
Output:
10.07.22
